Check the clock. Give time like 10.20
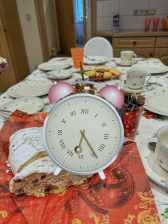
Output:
6.24
